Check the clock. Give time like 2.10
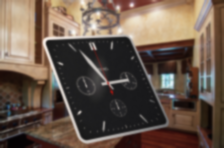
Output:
2.56
